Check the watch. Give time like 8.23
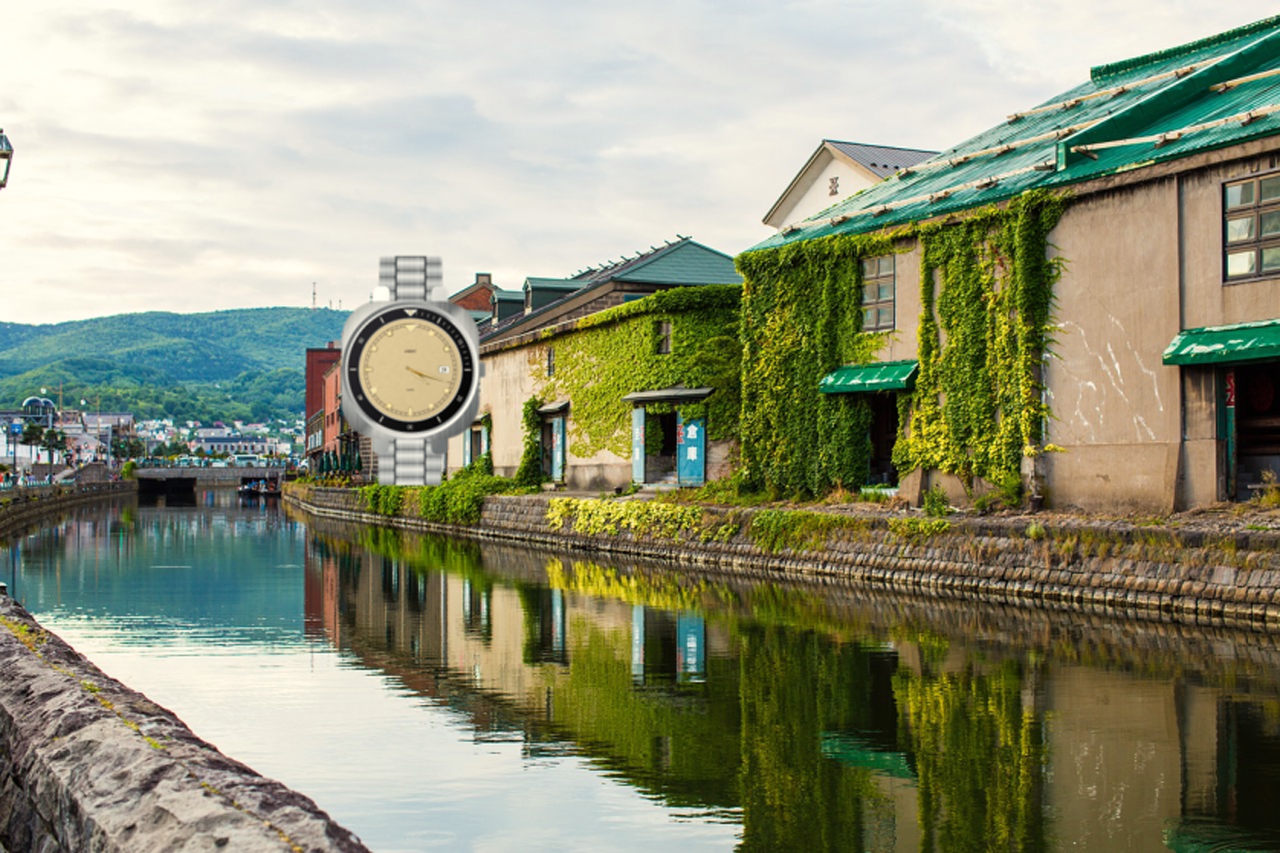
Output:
4.18
